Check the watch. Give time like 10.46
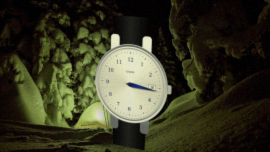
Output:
3.16
